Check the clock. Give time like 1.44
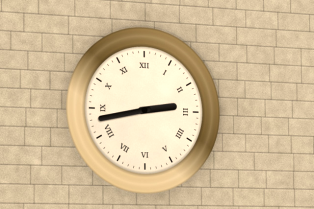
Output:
2.43
